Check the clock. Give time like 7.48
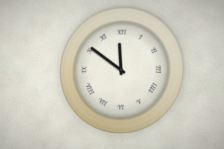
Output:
11.51
